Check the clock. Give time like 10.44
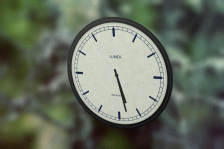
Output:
5.28
